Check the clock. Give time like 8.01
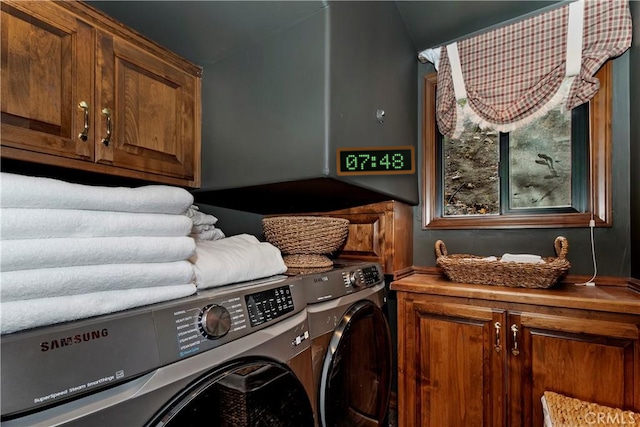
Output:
7.48
